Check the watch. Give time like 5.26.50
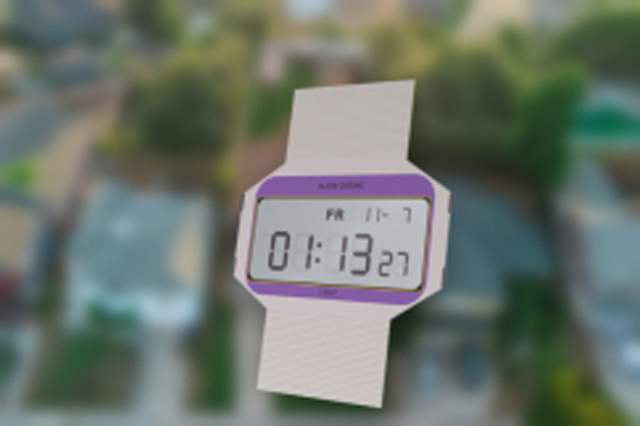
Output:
1.13.27
